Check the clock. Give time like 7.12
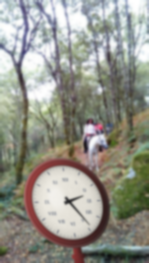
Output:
2.24
